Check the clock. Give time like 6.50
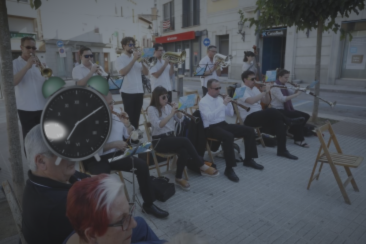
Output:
7.10
